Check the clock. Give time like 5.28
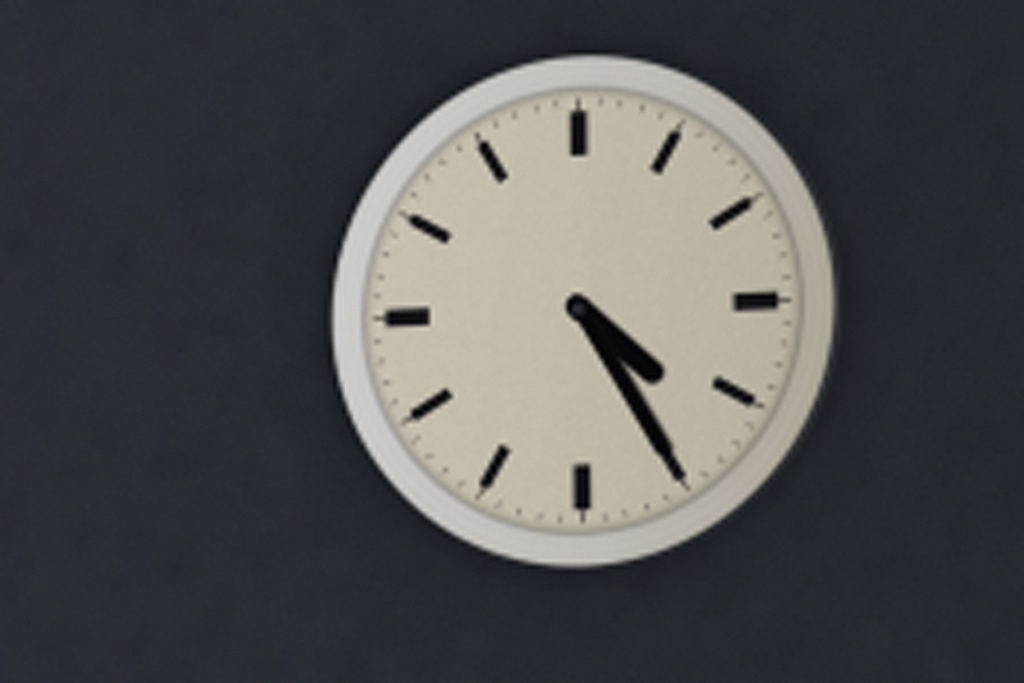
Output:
4.25
